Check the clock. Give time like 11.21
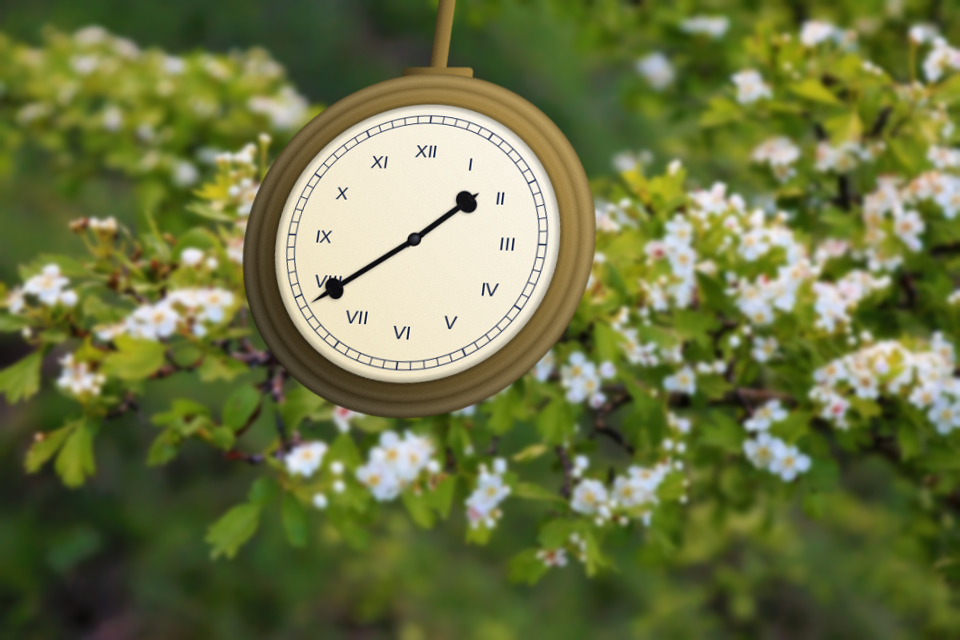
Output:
1.39
